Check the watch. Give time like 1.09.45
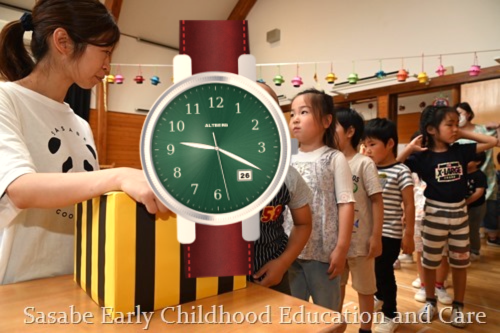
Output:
9.19.28
